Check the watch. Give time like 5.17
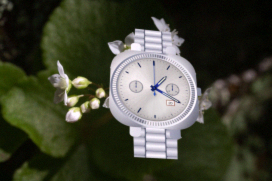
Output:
1.20
